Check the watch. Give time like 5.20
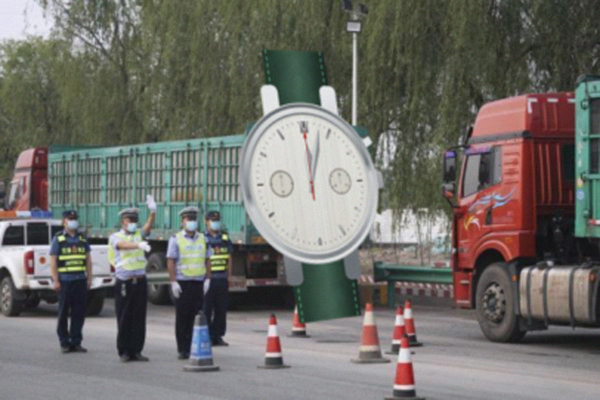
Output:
12.03
